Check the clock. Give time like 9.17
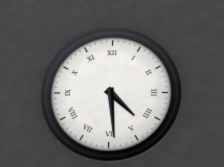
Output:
4.29
